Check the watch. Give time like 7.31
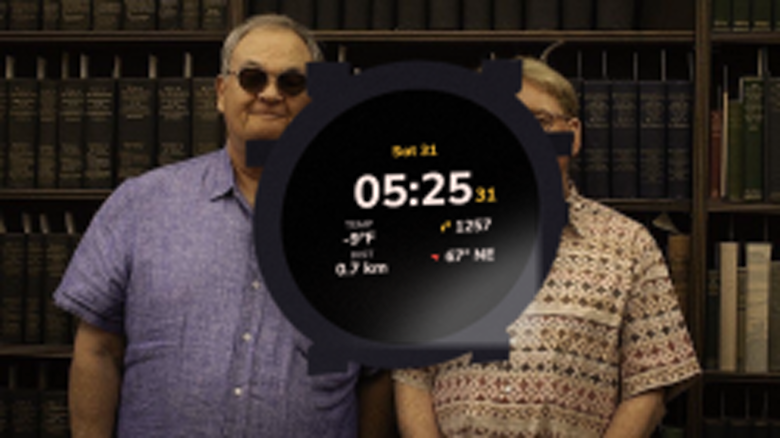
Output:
5.25
